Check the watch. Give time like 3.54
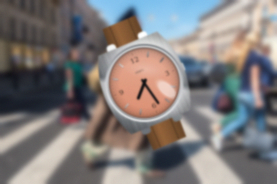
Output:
7.28
